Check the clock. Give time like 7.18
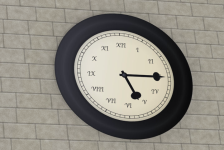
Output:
5.15
